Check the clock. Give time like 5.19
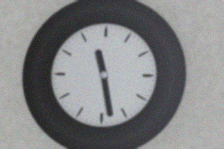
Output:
11.28
